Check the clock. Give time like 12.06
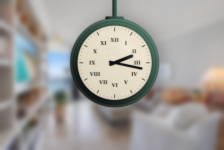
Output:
2.17
